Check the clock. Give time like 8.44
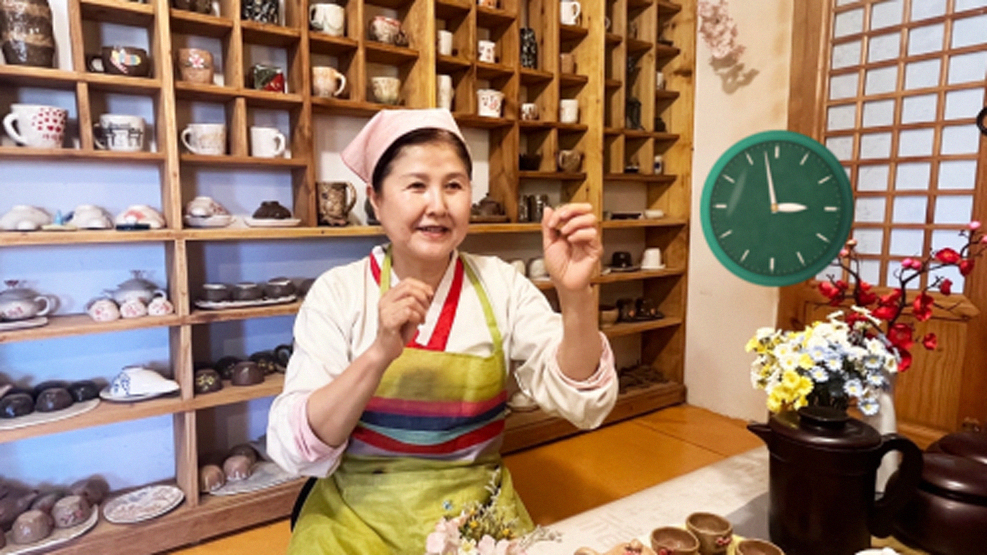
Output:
2.58
